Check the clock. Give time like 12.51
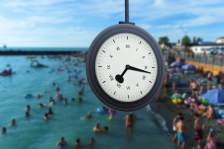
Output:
7.17
